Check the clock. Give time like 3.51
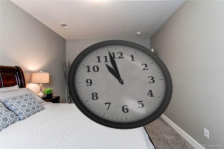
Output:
10.58
